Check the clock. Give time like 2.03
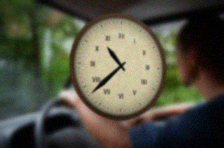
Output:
10.38
